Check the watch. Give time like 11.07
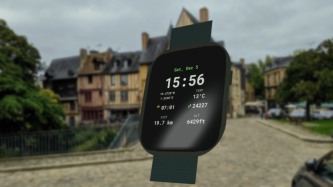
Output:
15.56
